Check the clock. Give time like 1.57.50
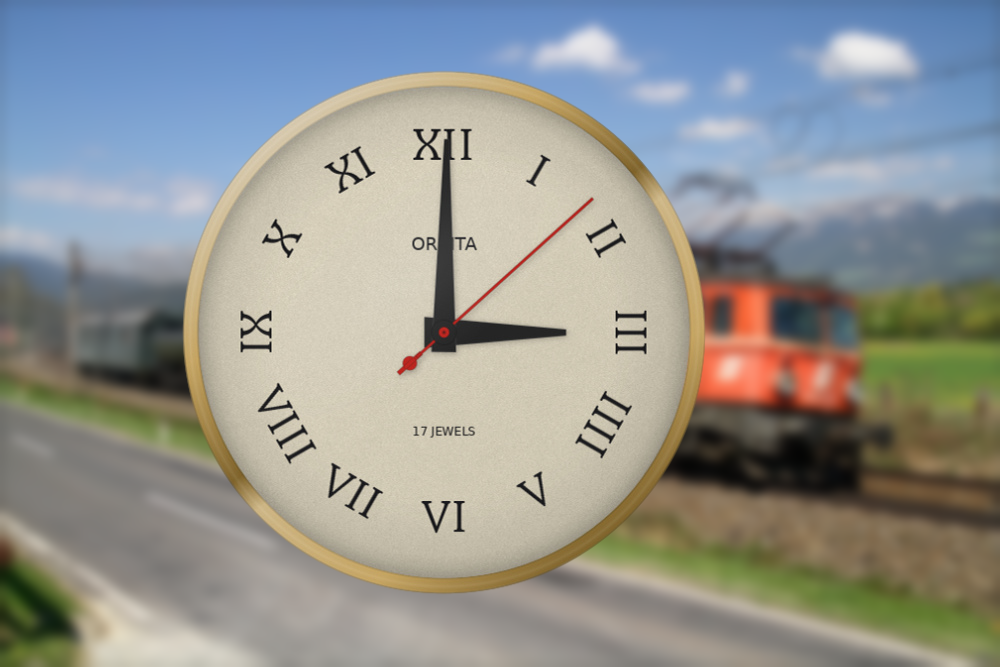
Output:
3.00.08
